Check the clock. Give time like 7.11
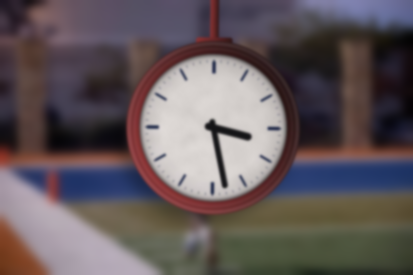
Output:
3.28
